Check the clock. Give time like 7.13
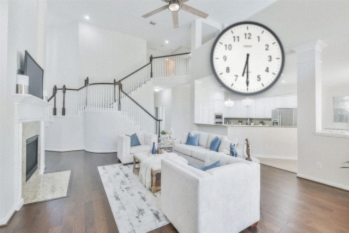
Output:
6.30
